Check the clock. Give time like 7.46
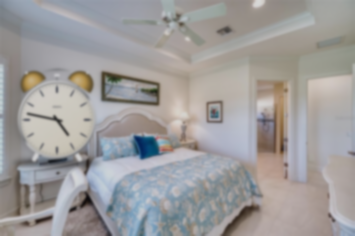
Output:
4.47
